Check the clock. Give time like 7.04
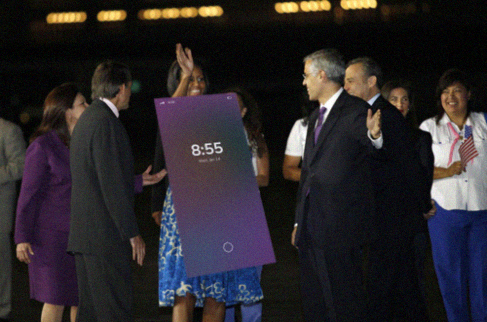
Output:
8.55
